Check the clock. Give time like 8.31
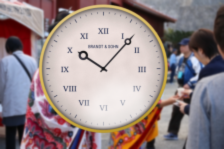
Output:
10.07
